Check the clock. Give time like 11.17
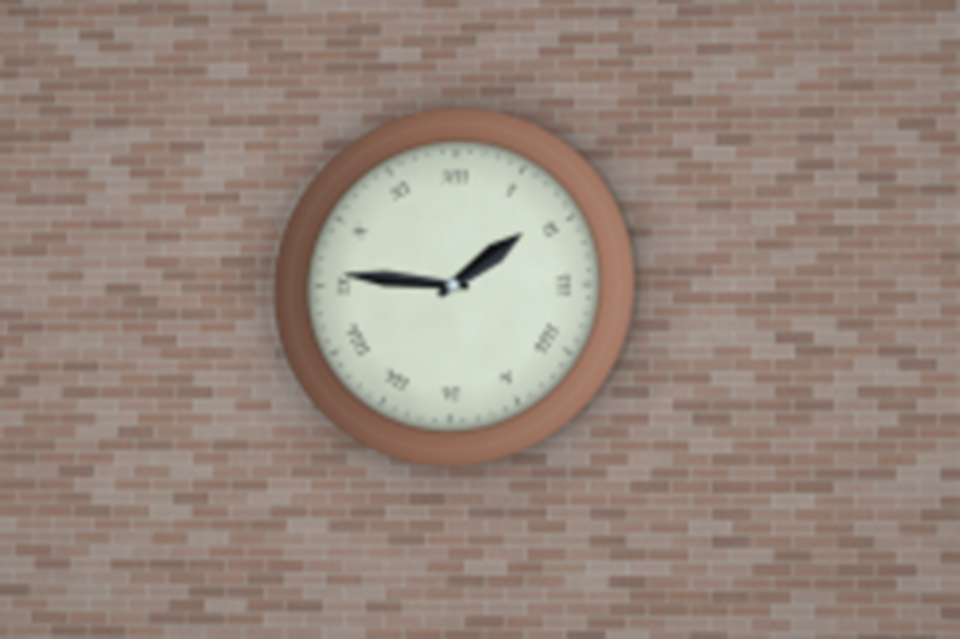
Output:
1.46
